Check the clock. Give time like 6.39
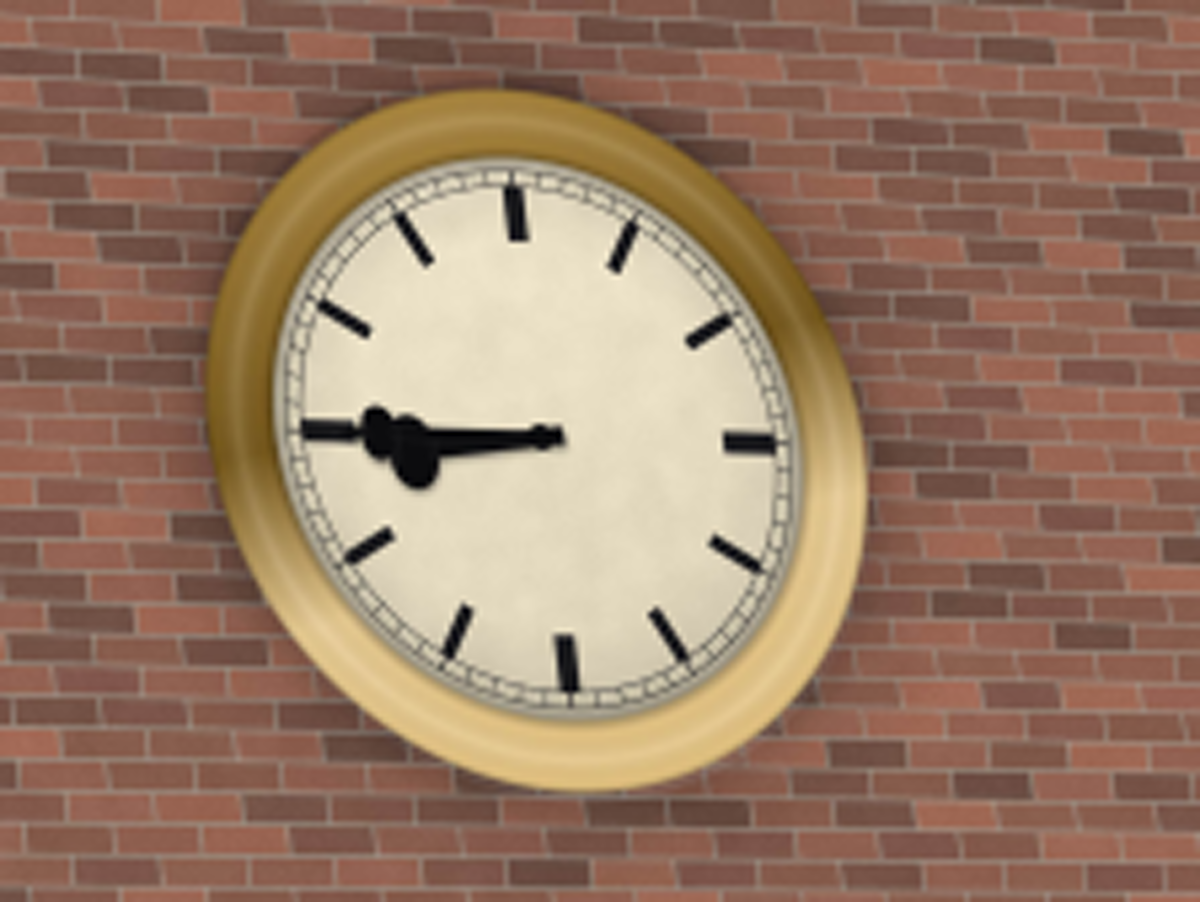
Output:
8.45
